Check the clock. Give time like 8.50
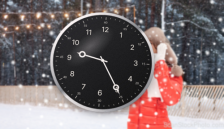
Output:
9.25
